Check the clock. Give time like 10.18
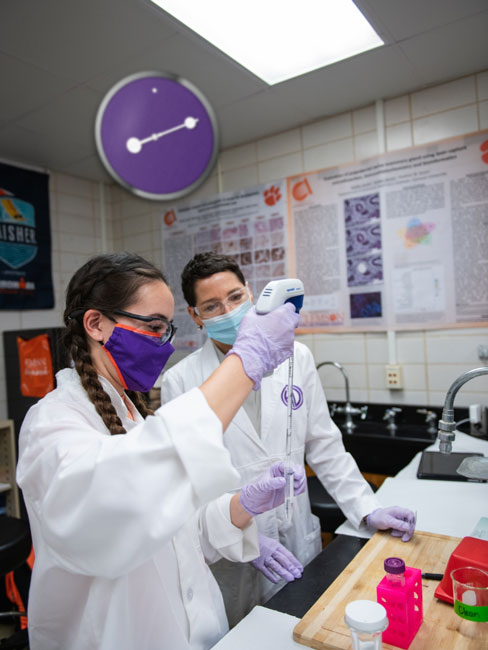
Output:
8.11
